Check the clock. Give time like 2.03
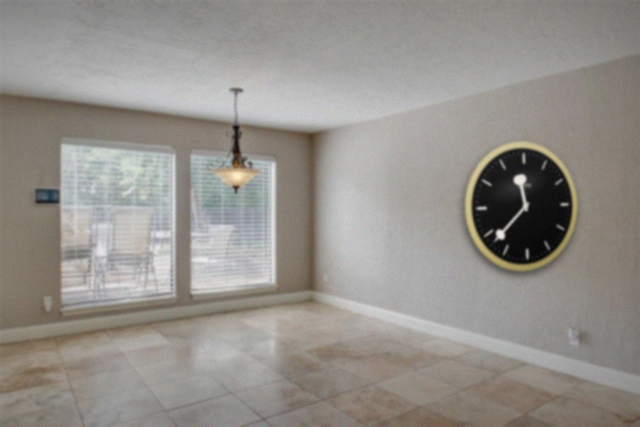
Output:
11.38
